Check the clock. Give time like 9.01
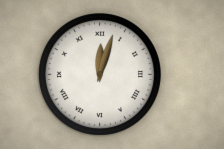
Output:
12.03
